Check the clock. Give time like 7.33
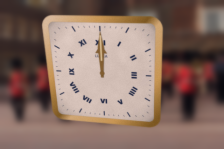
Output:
12.00
